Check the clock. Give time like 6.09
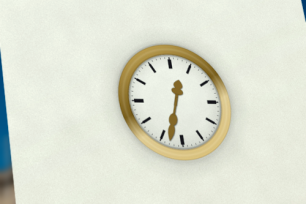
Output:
12.33
